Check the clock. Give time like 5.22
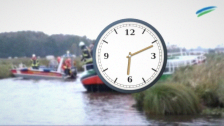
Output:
6.11
